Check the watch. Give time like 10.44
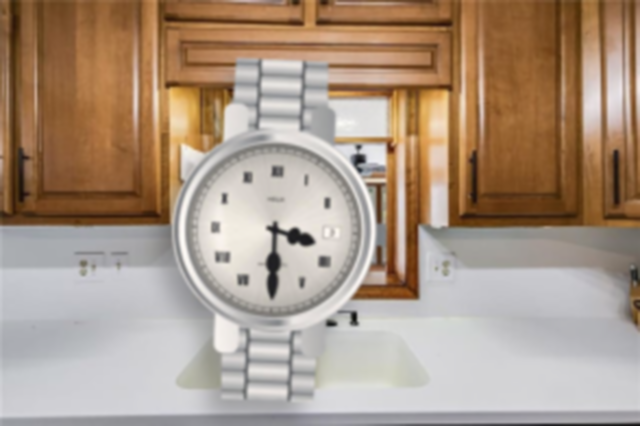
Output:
3.30
